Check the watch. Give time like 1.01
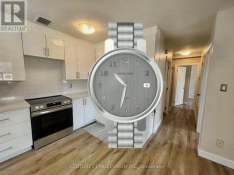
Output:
10.32
